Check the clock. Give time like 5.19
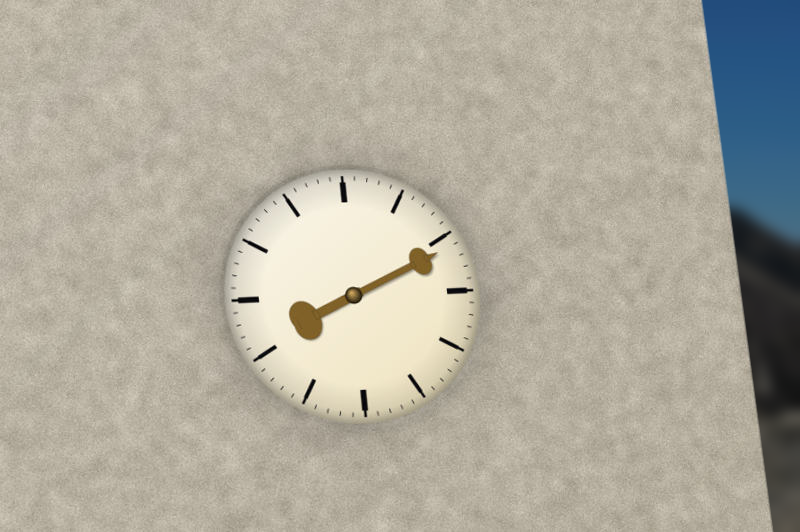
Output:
8.11
